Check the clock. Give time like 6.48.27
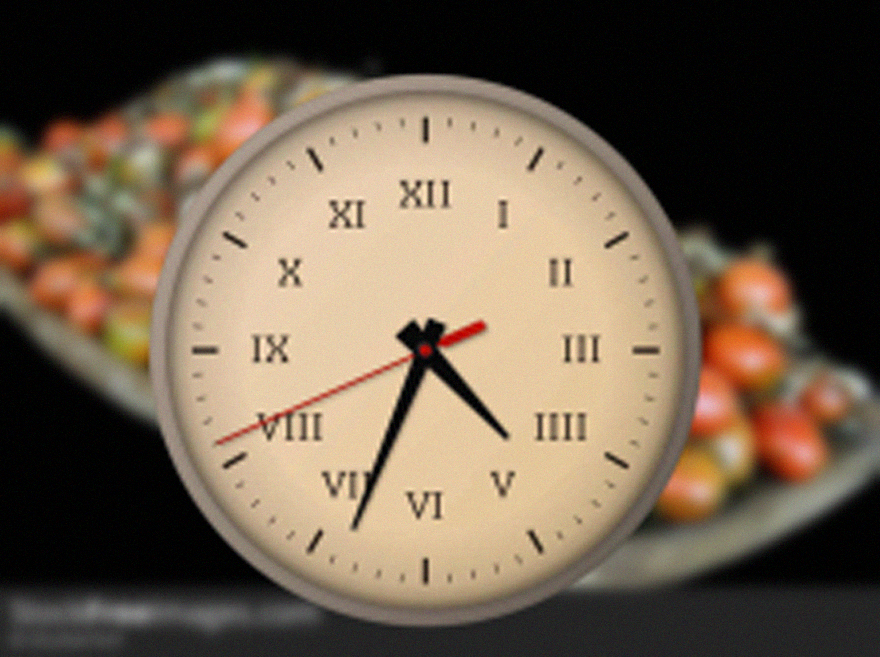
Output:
4.33.41
